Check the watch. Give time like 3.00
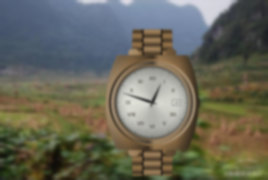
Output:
12.48
